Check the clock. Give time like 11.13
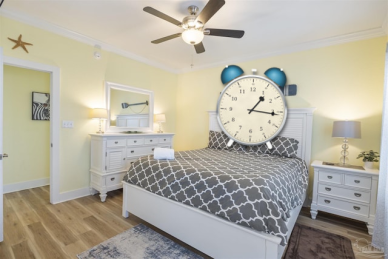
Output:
1.16
